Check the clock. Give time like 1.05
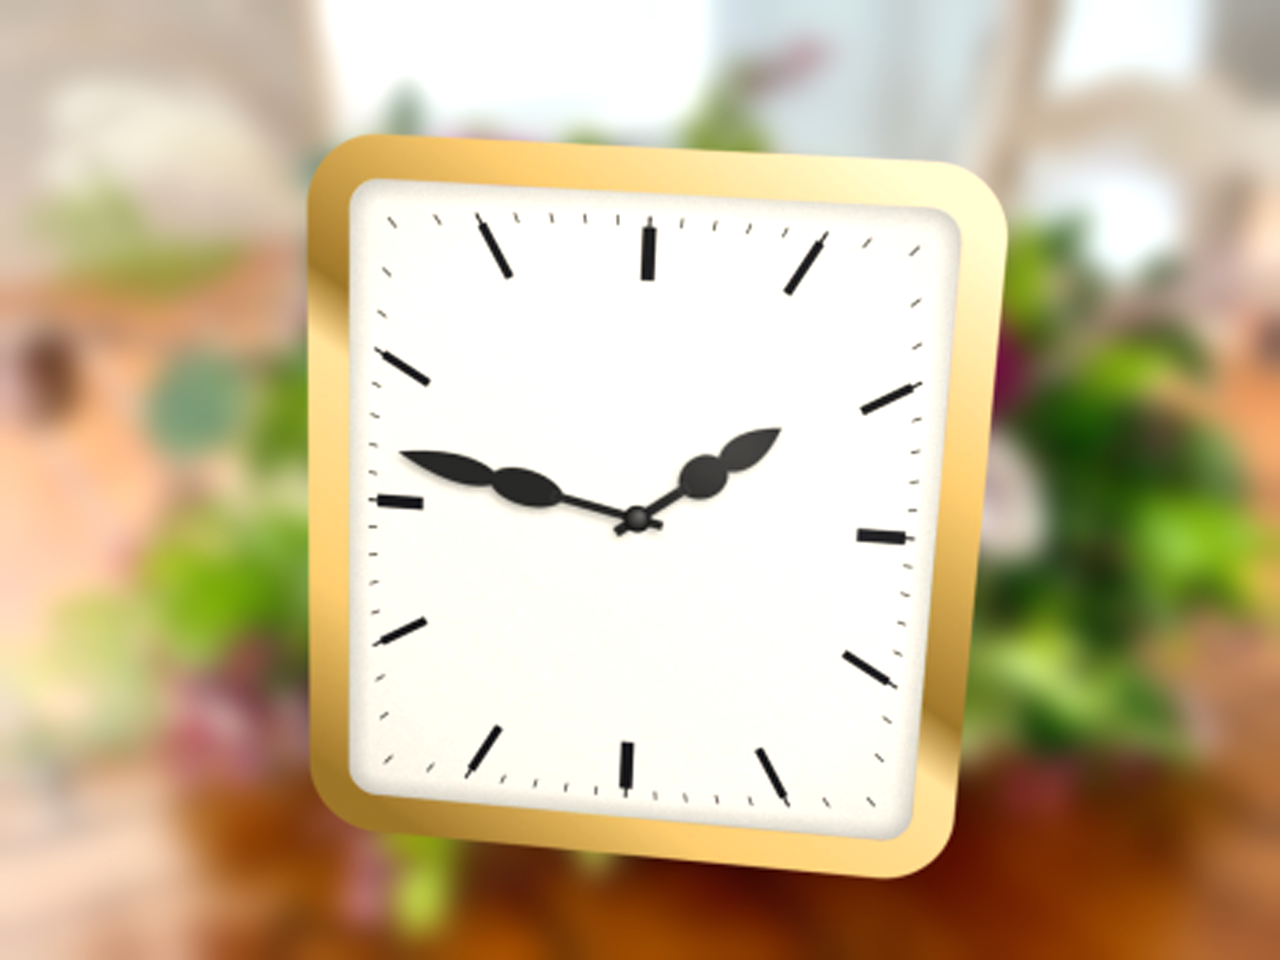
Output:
1.47
